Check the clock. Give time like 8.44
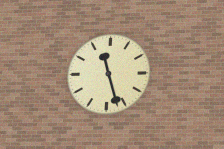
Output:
11.27
